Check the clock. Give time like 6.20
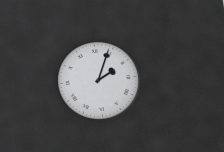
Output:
2.04
